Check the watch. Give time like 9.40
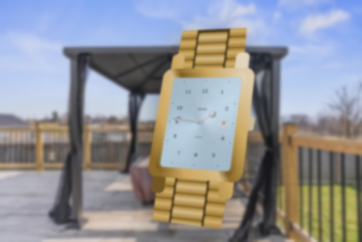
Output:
1.46
